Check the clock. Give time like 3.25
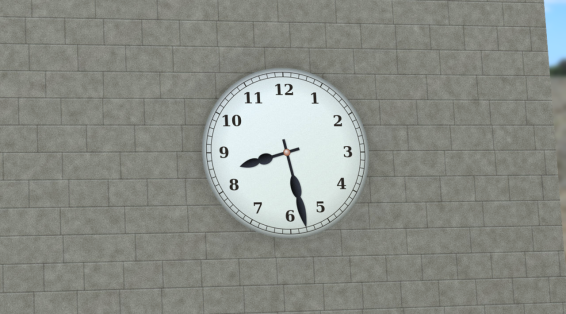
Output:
8.28
